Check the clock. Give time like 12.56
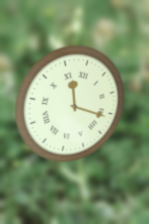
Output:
11.16
